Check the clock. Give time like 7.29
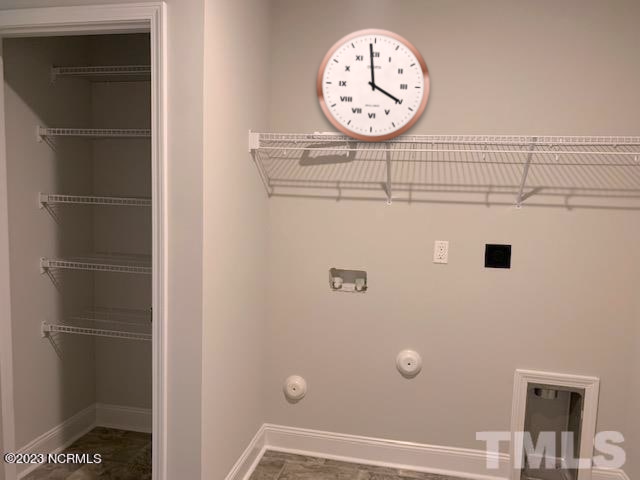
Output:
3.59
